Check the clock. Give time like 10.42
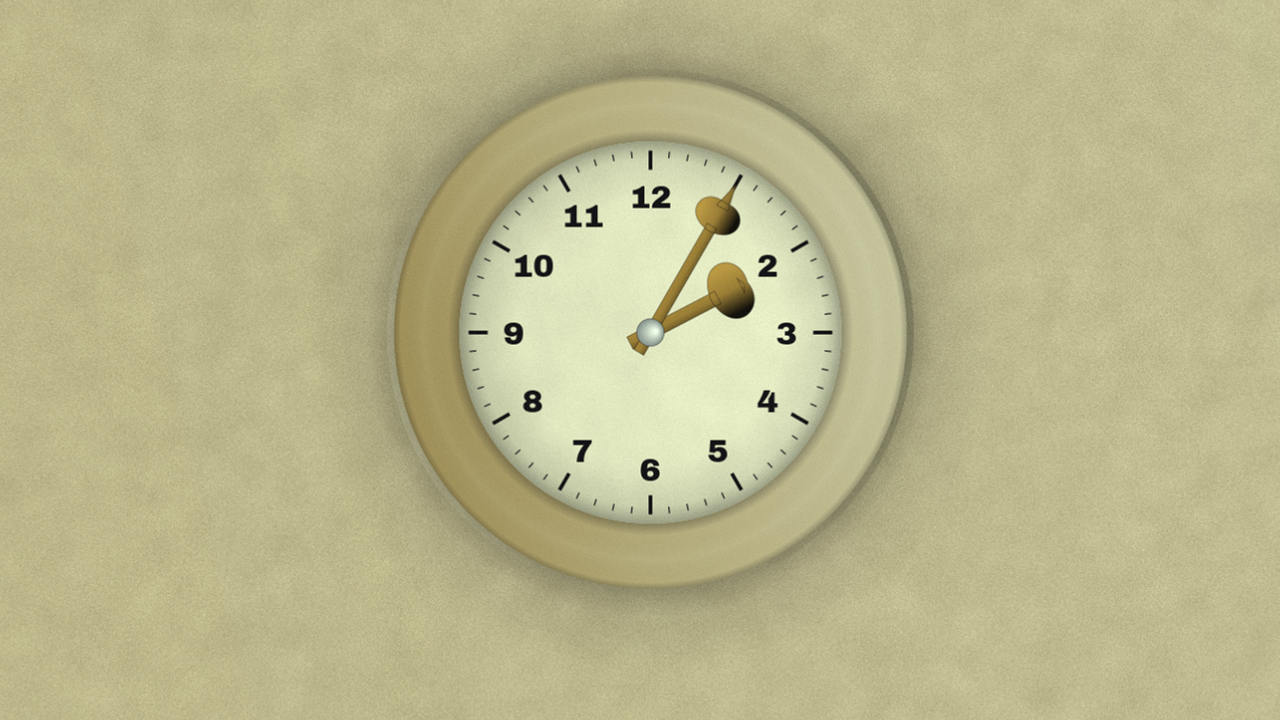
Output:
2.05
